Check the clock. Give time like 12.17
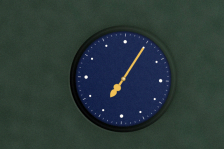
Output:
7.05
